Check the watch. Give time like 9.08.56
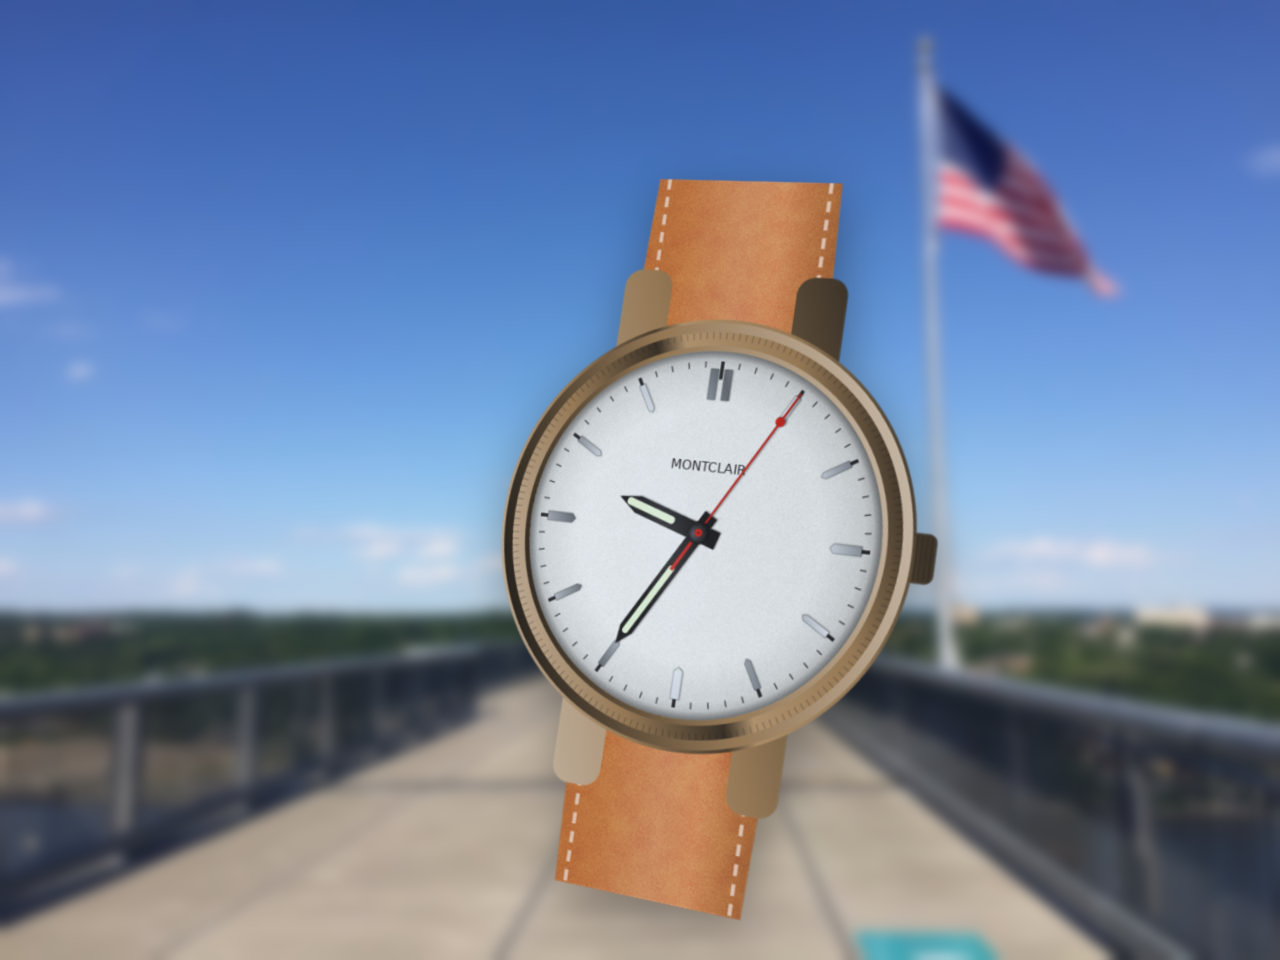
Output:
9.35.05
